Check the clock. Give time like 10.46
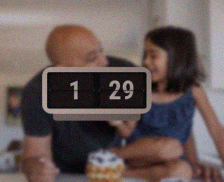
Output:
1.29
